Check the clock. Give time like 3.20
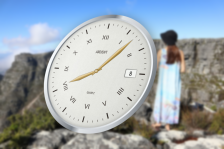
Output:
8.07
